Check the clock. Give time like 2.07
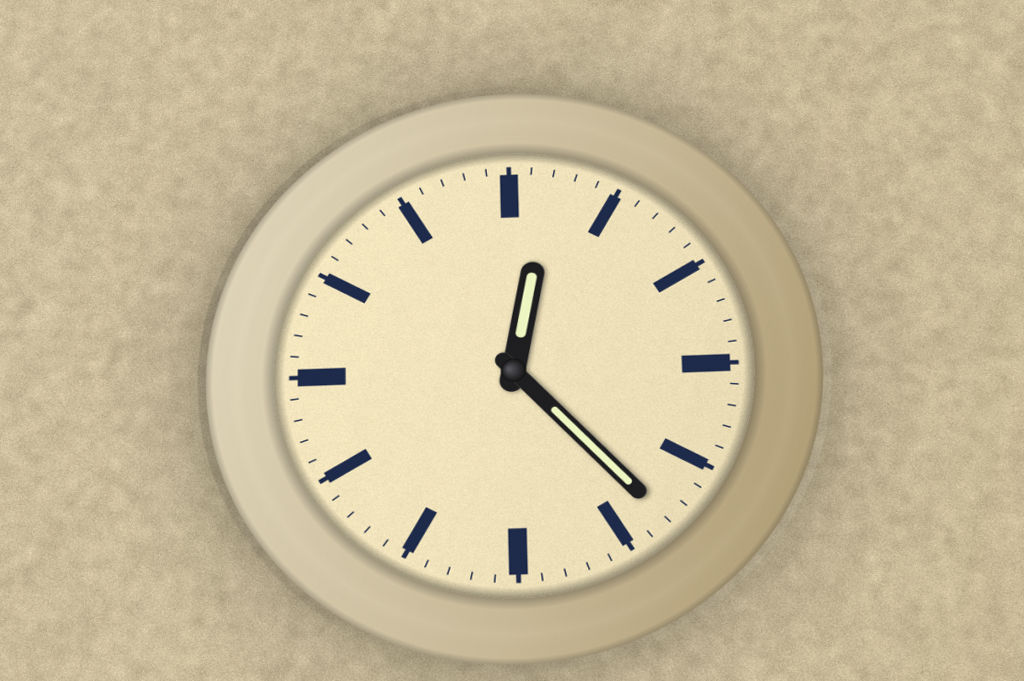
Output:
12.23
